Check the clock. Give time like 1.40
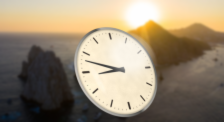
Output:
8.48
